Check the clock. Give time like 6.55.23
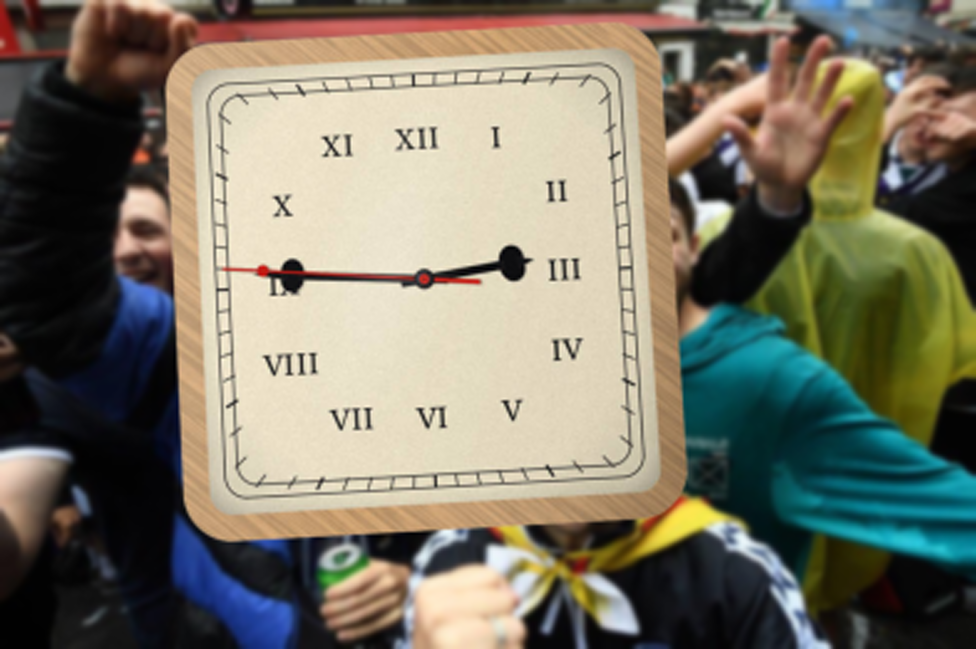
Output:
2.45.46
